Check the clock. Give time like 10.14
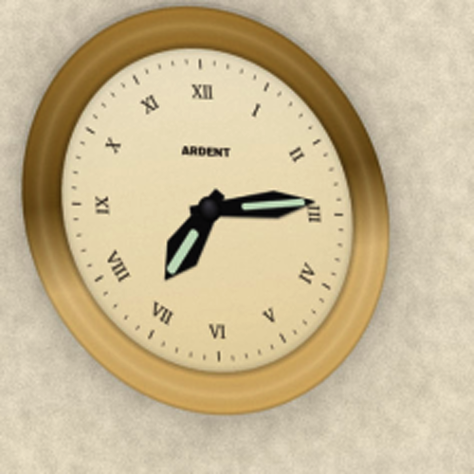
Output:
7.14
